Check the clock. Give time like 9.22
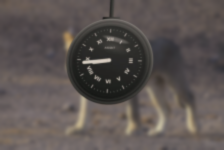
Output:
8.44
